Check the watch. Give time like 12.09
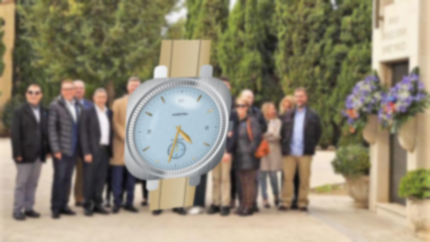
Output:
4.32
